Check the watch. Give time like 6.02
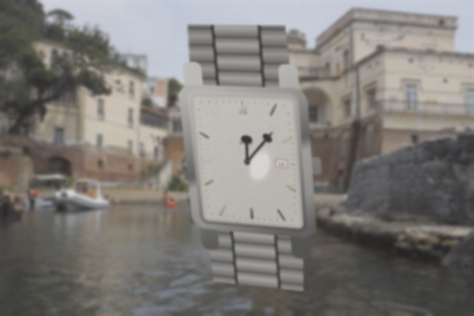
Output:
12.07
